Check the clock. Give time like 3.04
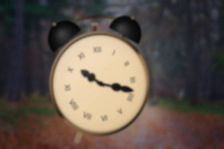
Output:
10.18
